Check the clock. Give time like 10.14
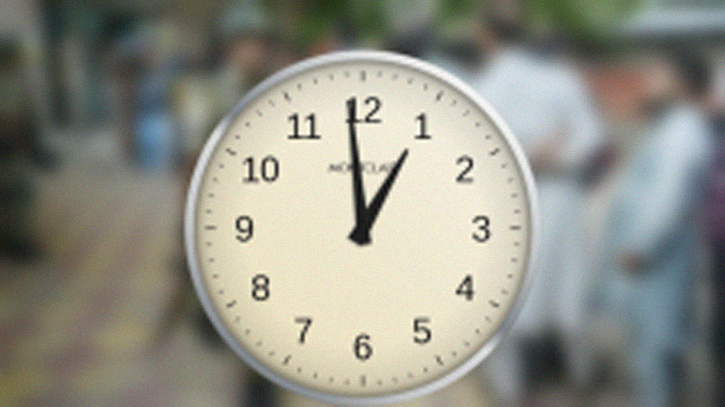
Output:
12.59
